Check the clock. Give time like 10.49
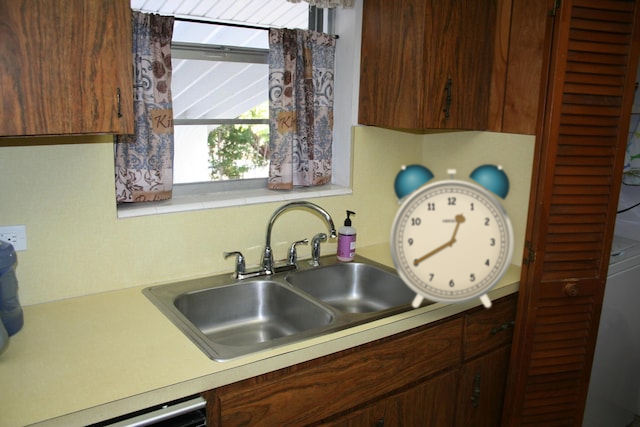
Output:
12.40
